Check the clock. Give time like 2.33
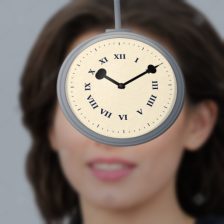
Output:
10.10
